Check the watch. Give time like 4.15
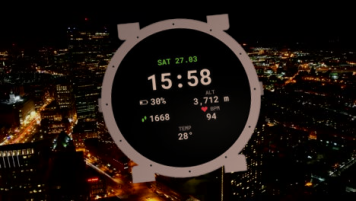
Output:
15.58
